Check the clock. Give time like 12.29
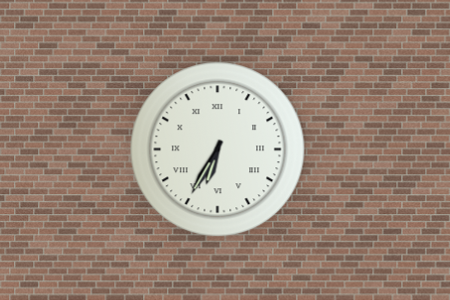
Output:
6.35
